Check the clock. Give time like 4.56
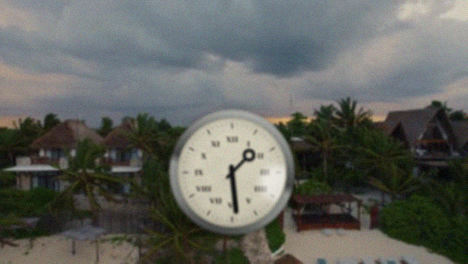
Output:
1.29
